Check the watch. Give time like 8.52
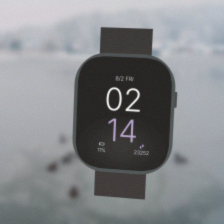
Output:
2.14
